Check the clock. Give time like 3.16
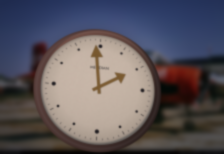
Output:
1.59
